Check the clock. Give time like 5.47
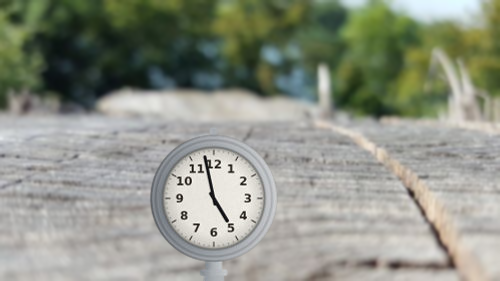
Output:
4.58
